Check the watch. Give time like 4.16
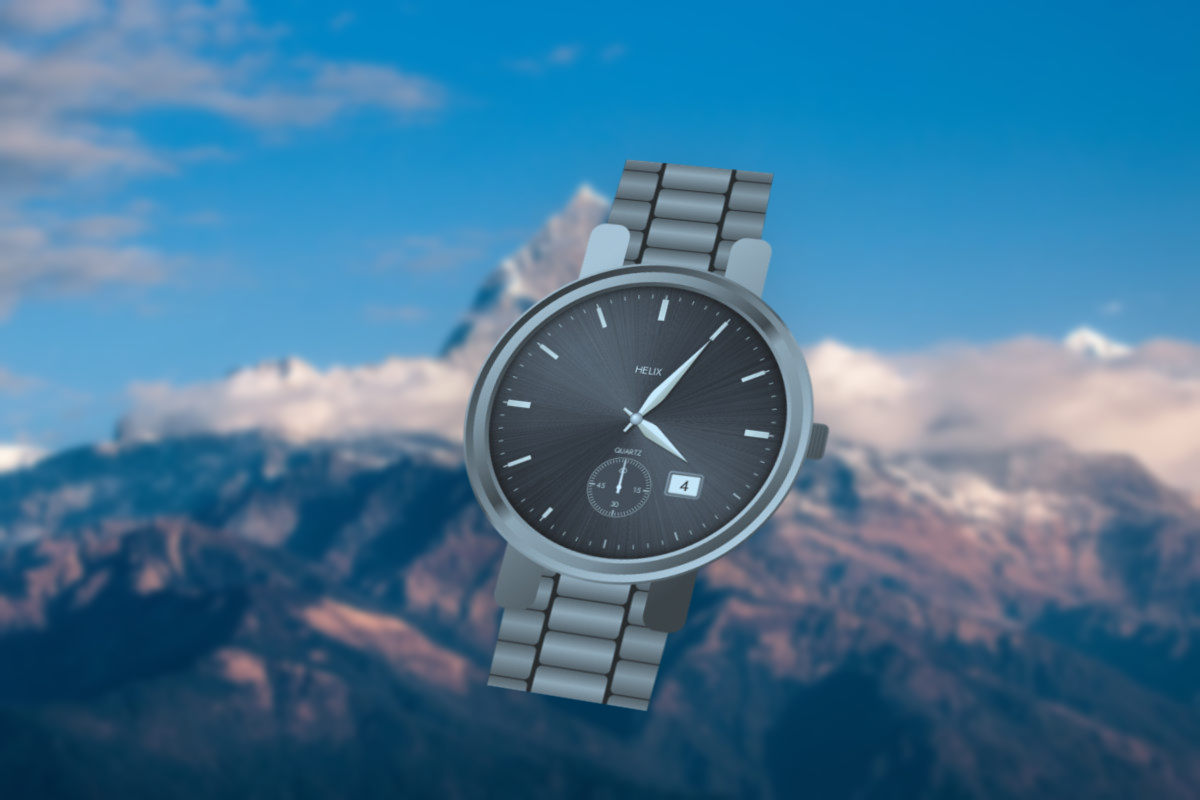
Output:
4.05
